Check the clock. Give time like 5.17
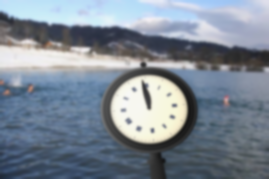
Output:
11.59
